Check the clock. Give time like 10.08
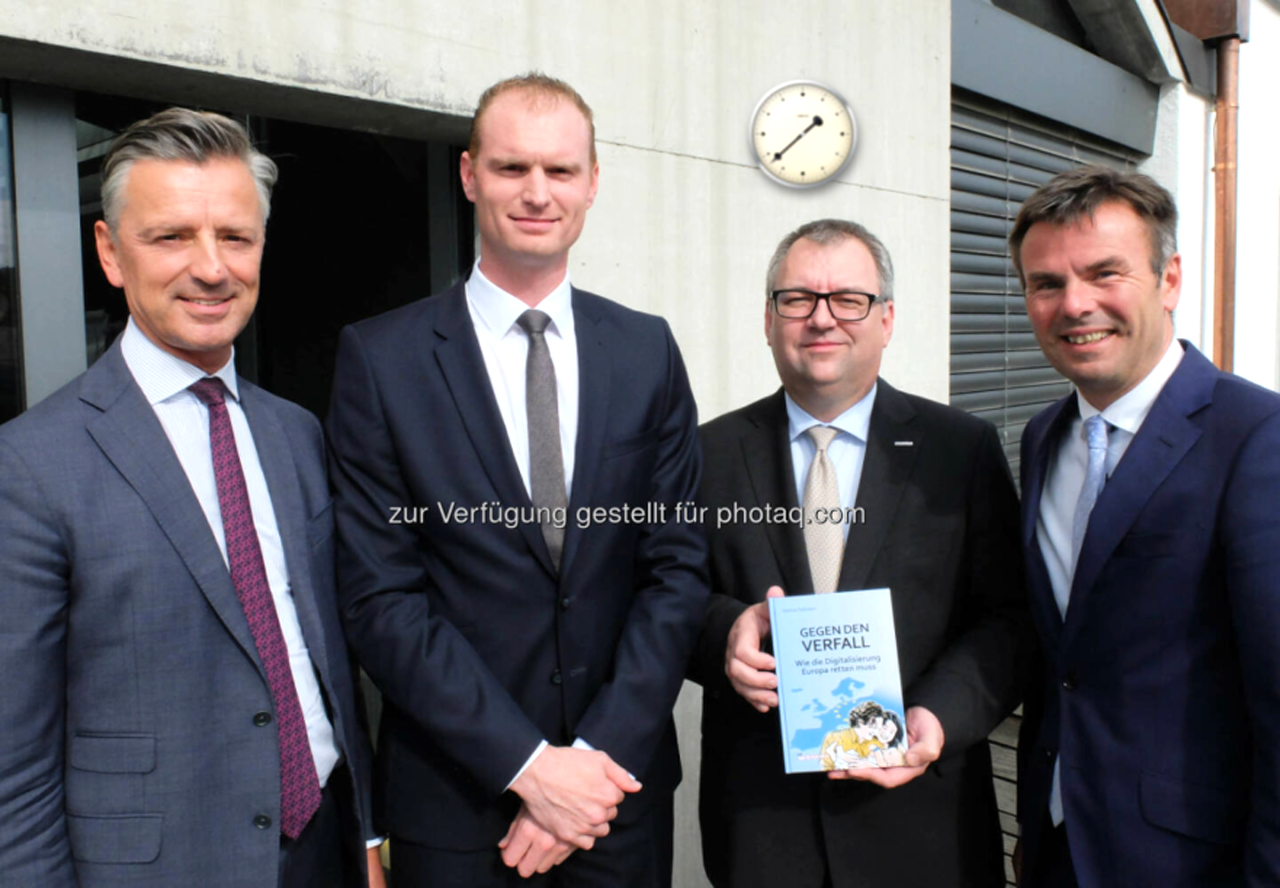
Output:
1.38
